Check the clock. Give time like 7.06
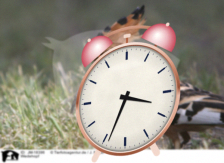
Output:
3.34
